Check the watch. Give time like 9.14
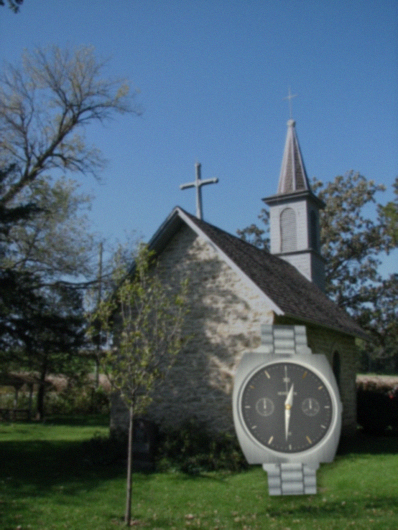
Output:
12.31
